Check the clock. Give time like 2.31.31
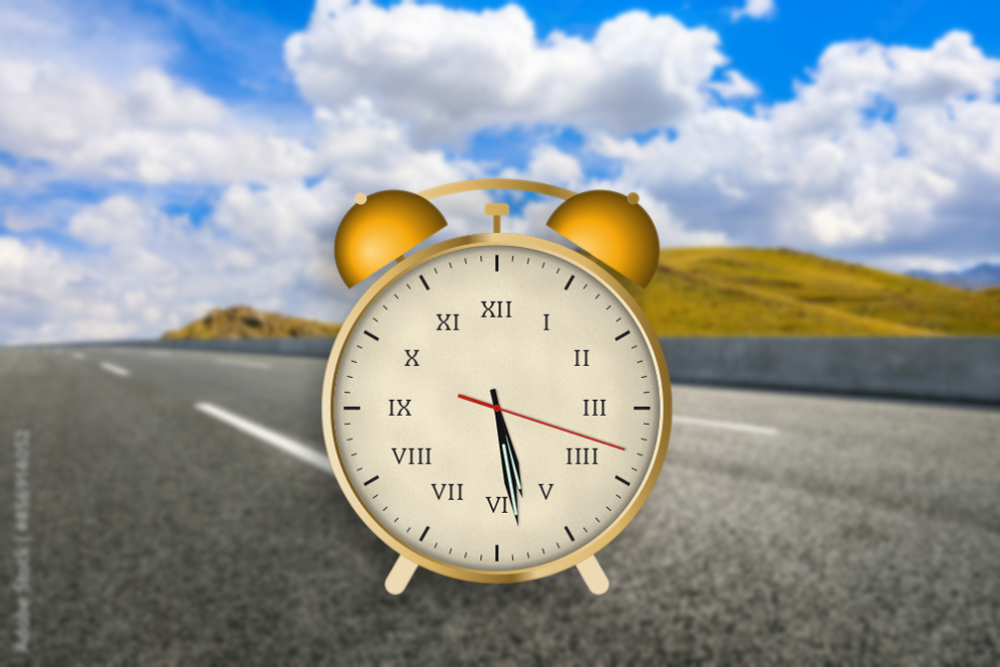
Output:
5.28.18
